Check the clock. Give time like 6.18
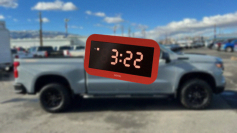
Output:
3.22
